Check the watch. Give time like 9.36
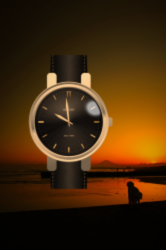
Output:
9.59
